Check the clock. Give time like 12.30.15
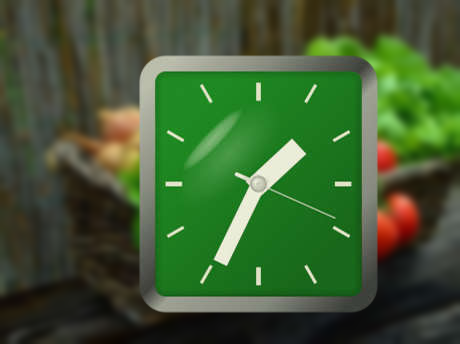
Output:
1.34.19
